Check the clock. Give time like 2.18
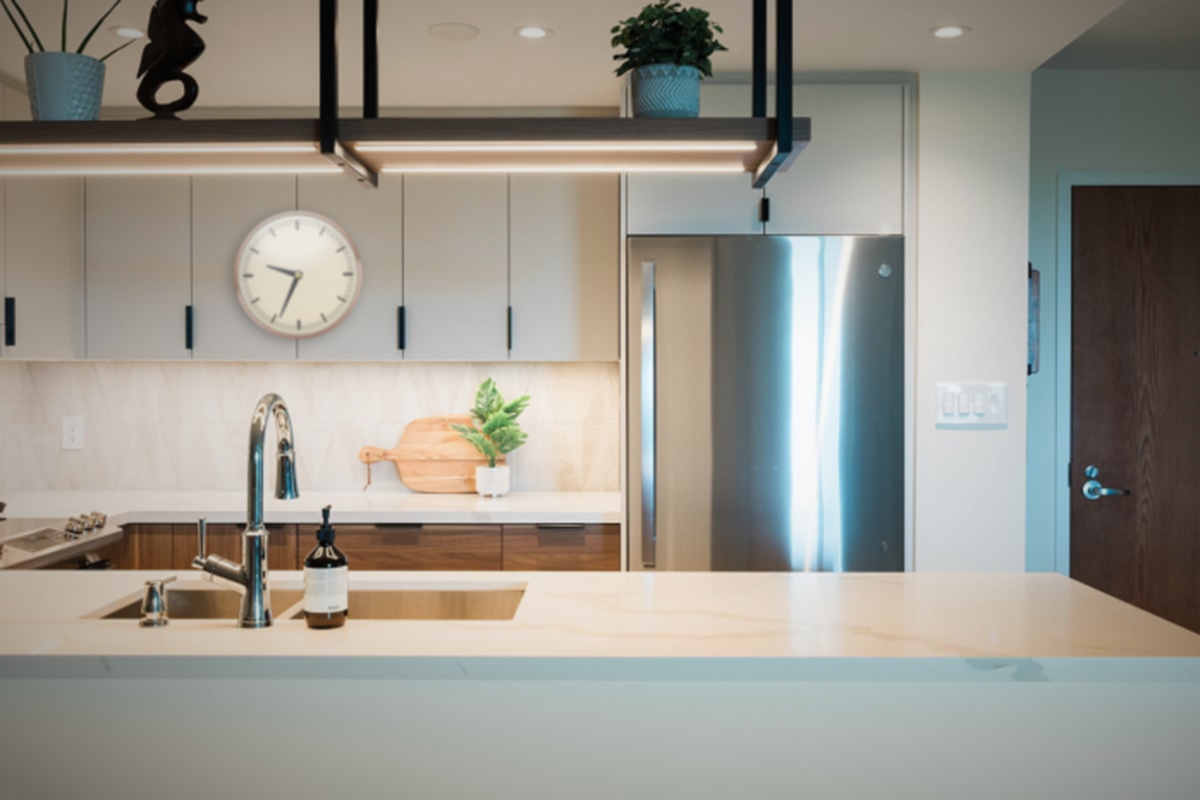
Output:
9.34
